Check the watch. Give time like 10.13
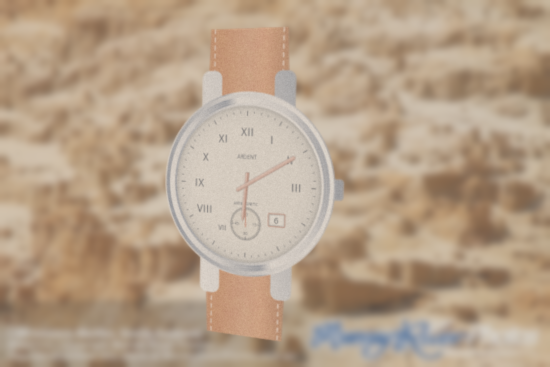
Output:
6.10
